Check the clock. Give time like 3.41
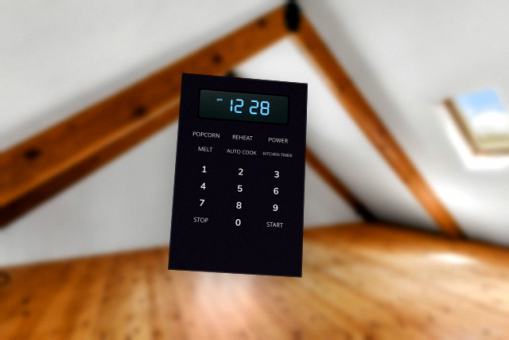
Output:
12.28
